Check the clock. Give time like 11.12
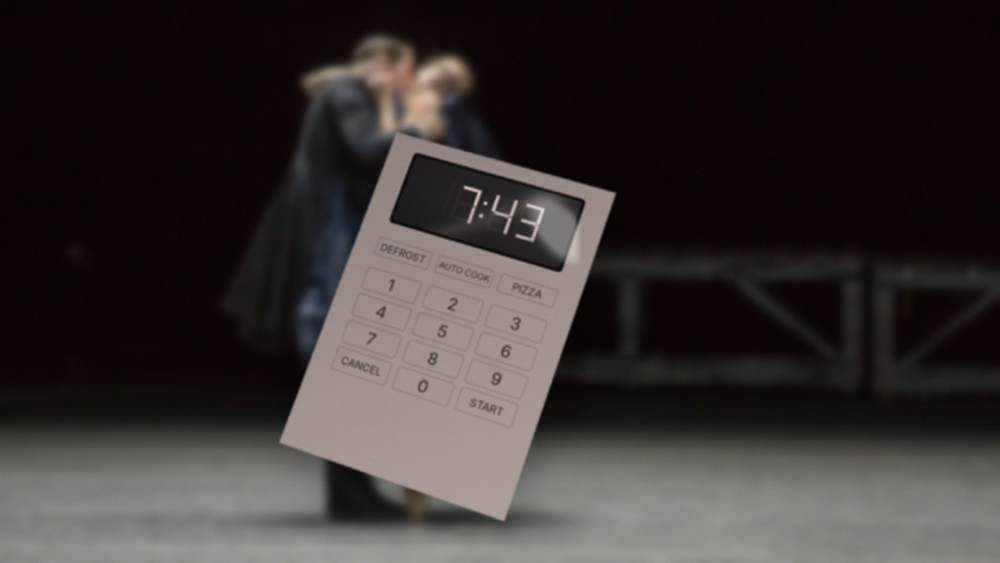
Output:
7.43
